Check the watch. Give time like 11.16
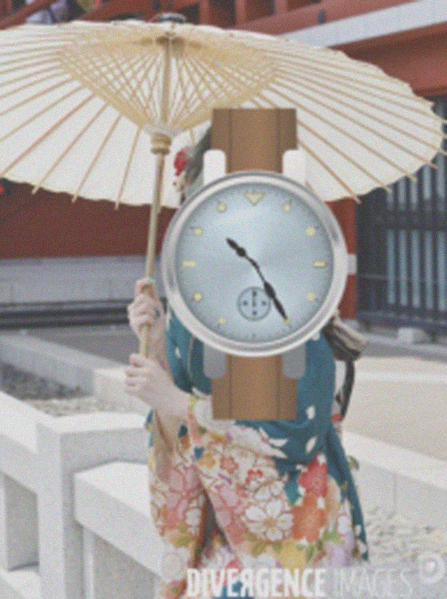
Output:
10.25
